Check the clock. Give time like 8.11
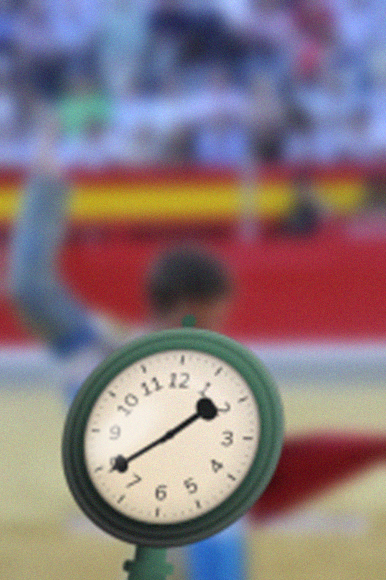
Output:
1.39
